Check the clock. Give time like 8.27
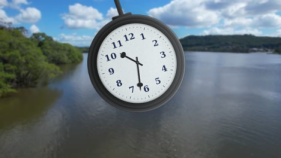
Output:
10.32
